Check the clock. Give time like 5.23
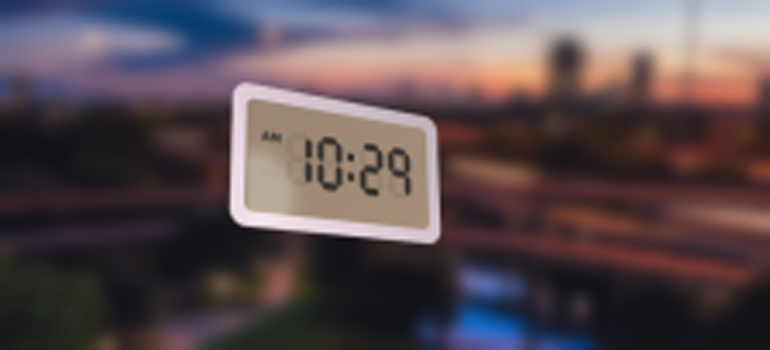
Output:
10.29
